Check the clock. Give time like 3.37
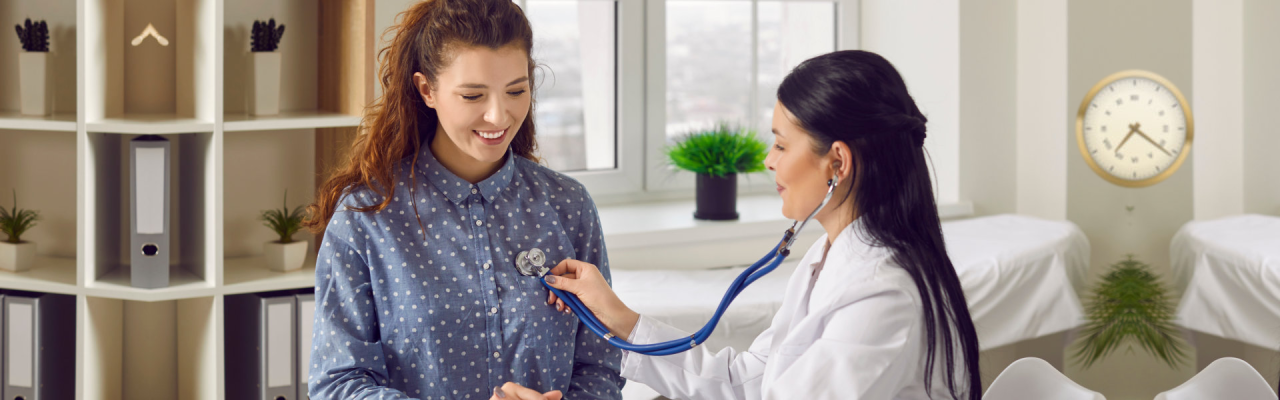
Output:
7.21
